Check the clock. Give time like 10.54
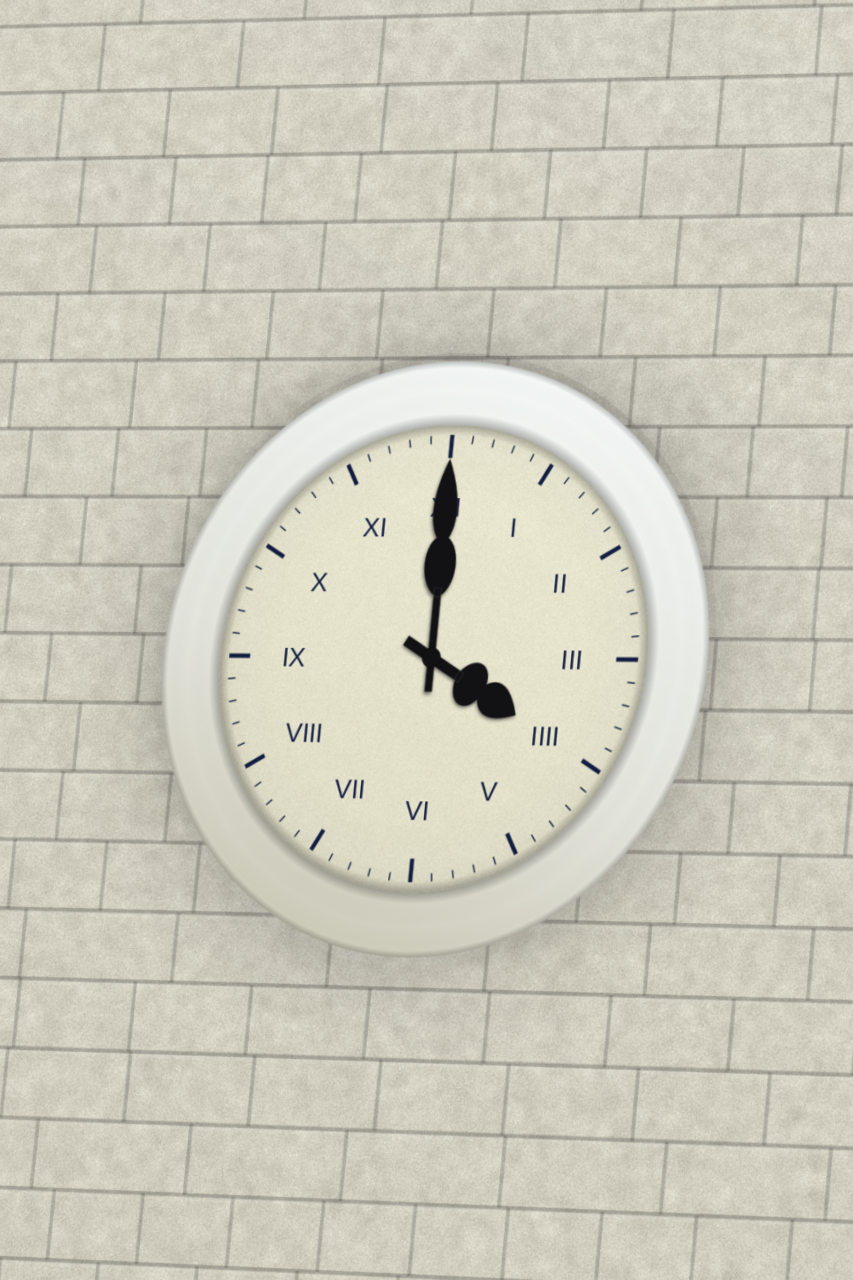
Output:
4.00
